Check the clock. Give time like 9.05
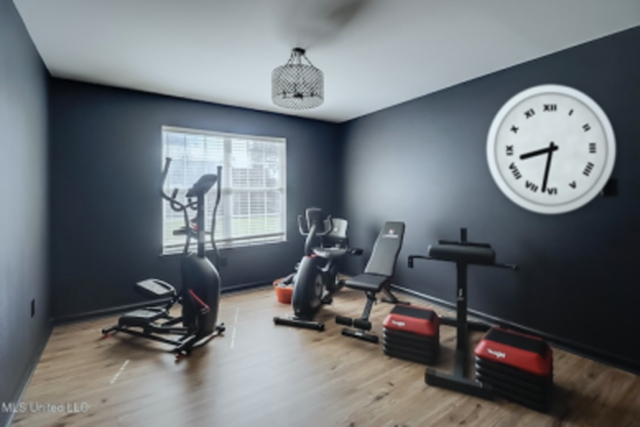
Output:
8.32
